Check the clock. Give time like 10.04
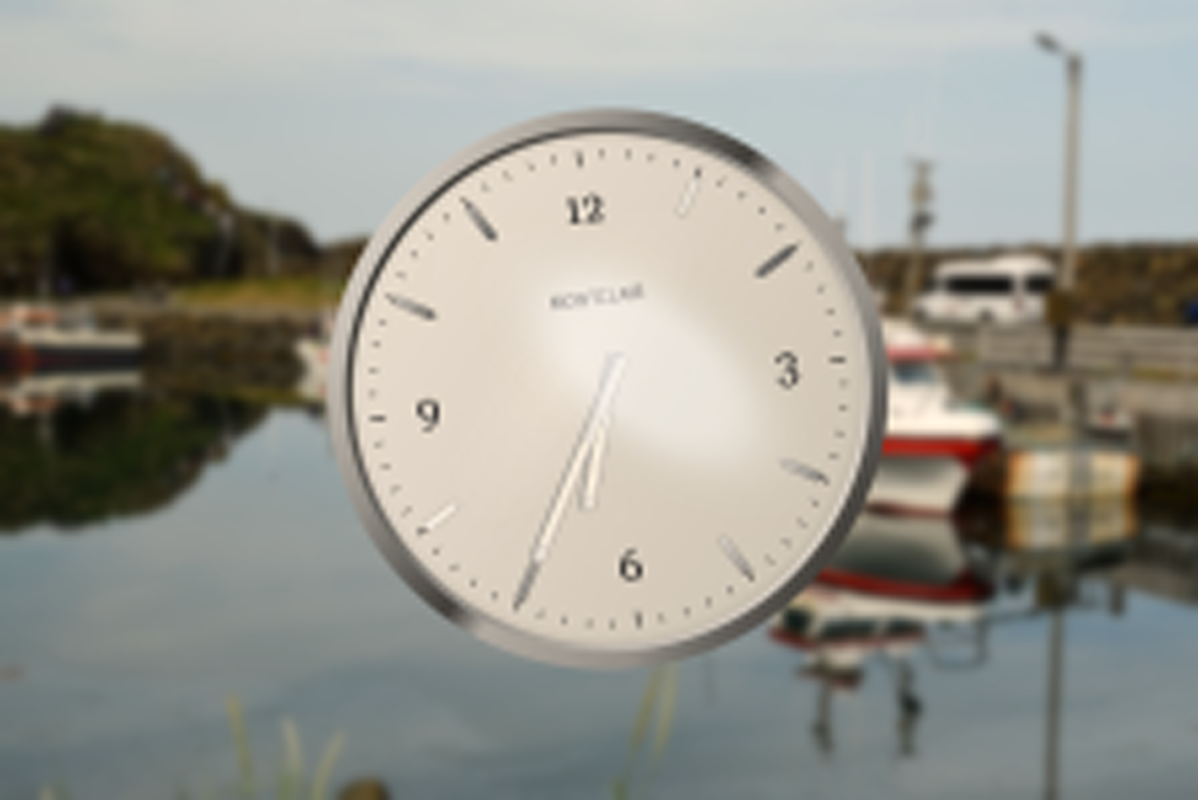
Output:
6.35
